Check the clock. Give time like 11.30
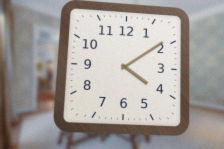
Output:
4.09
